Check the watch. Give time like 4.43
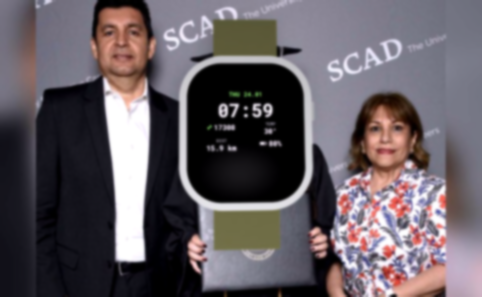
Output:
7.59
